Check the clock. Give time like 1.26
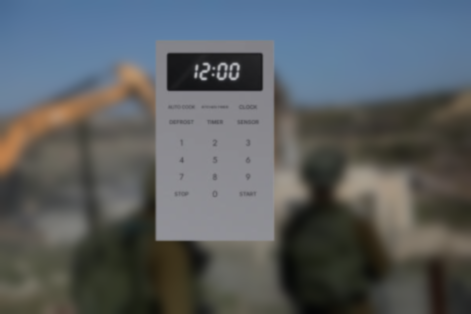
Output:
12.00
